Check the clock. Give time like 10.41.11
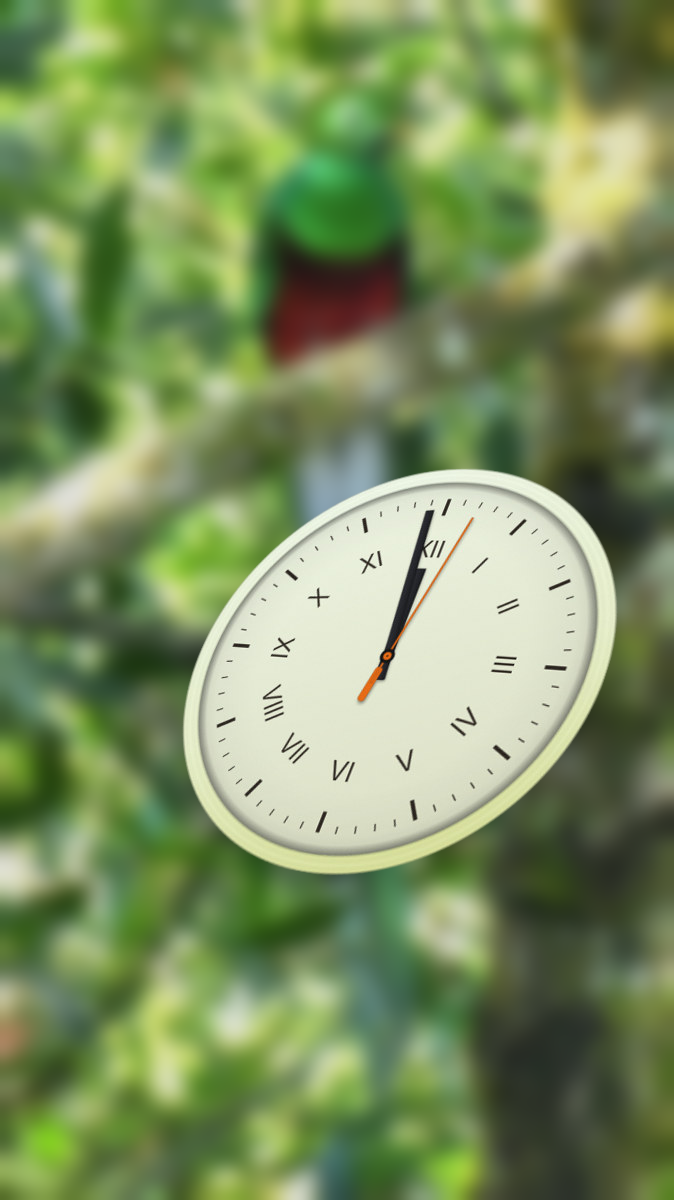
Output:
11.59.02
